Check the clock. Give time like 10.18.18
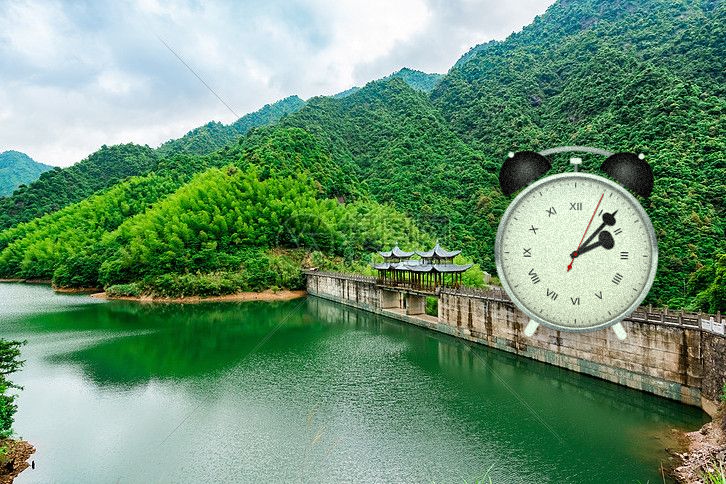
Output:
2.07.04
